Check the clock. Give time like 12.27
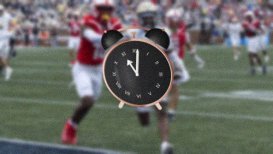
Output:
11.01
